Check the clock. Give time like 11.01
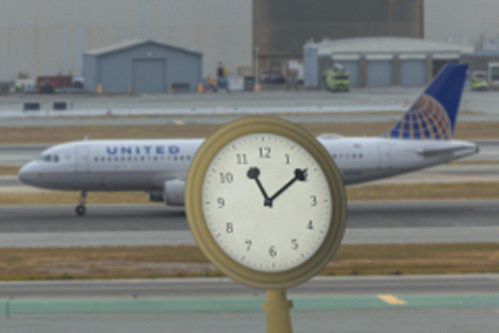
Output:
11.09
